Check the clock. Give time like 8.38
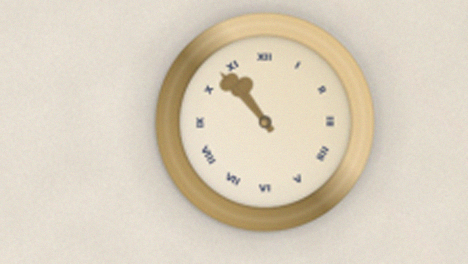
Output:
10.53
